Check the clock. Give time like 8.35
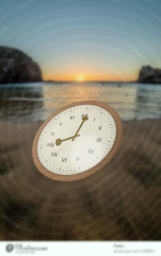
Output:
8.01
